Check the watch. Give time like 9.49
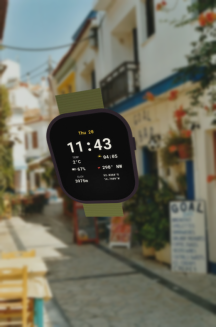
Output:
11.43
